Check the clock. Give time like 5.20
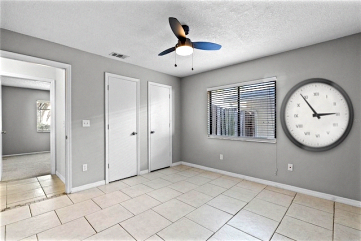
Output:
2.54
